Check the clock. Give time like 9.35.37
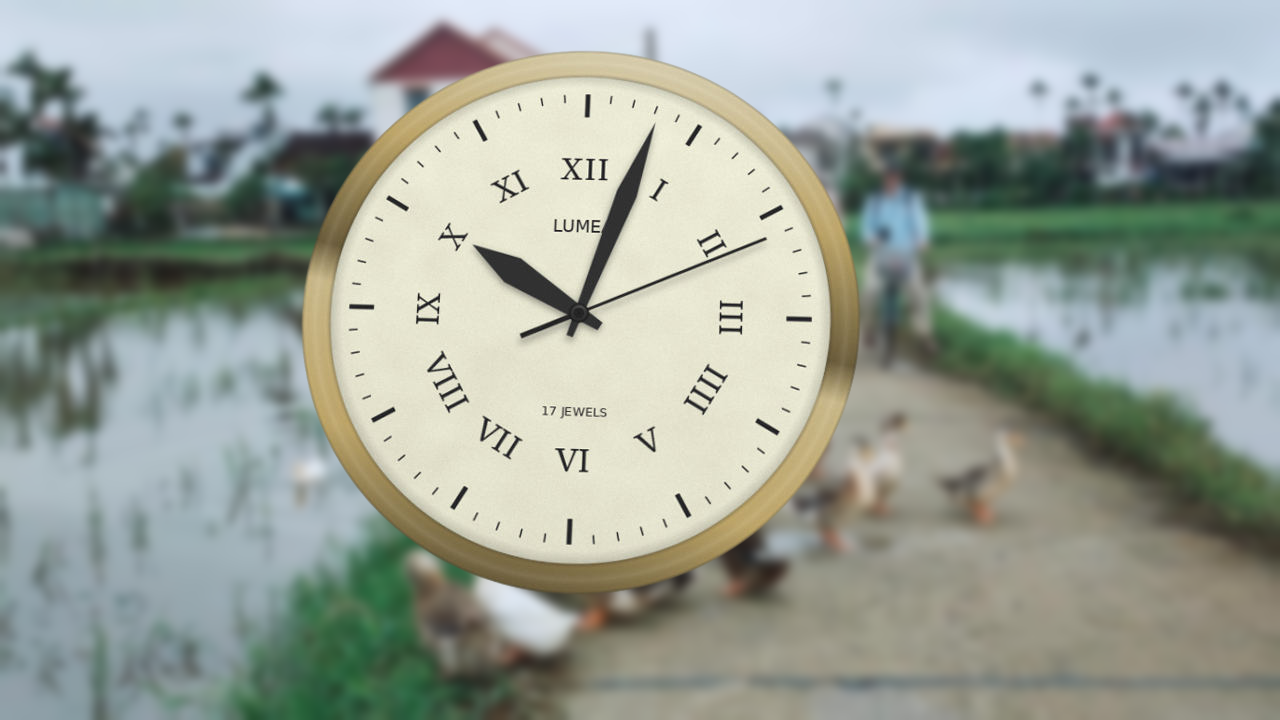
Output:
10.03.11
